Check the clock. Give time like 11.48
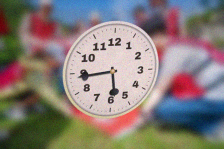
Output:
5.44
